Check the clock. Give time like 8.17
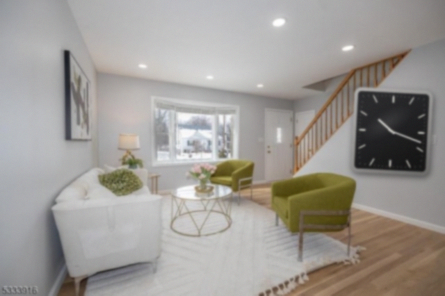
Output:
10.18
